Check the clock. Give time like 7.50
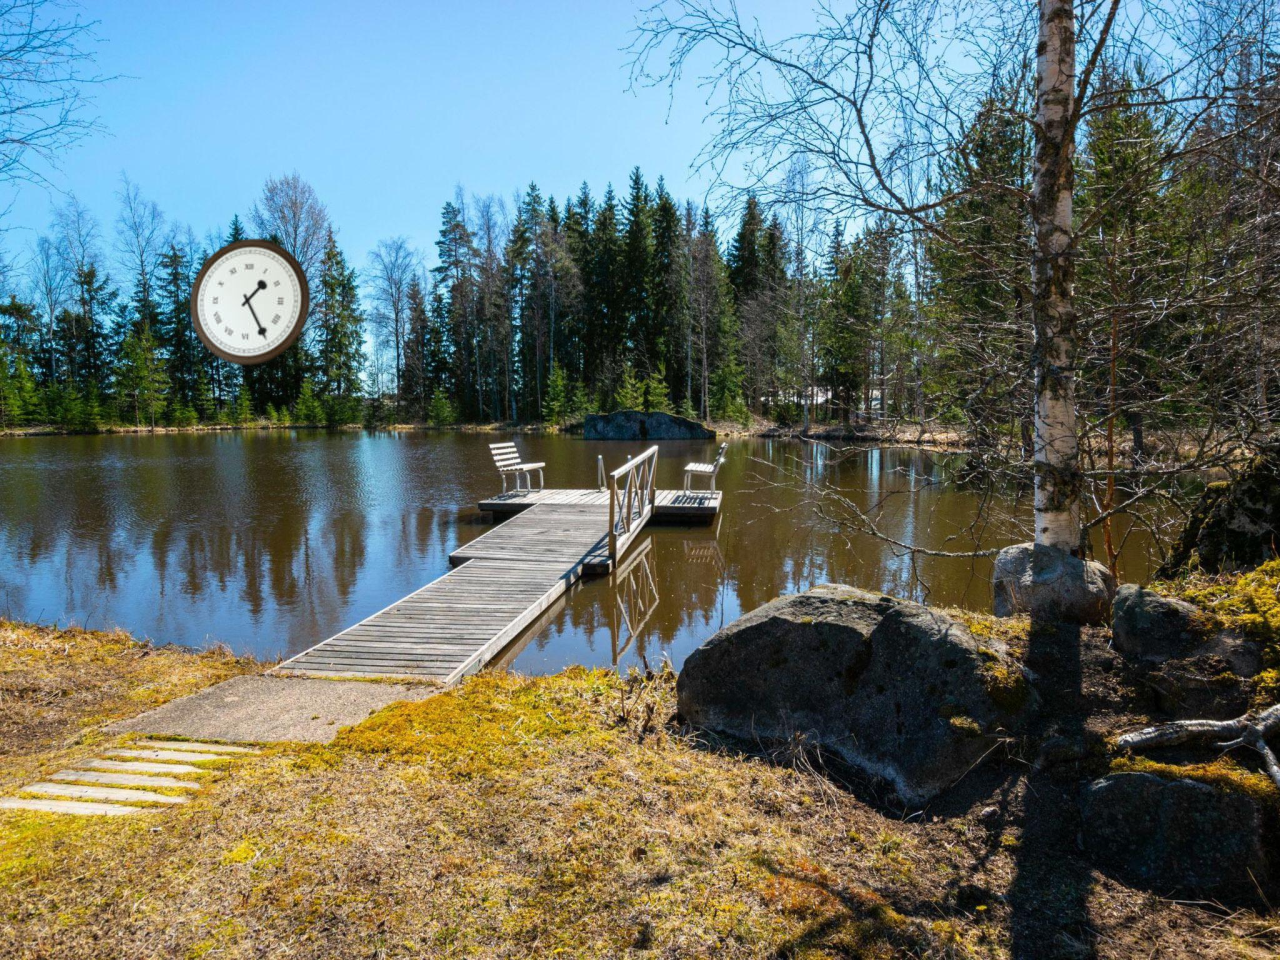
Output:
1.25
